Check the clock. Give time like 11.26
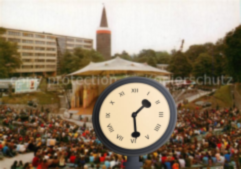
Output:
1.29
